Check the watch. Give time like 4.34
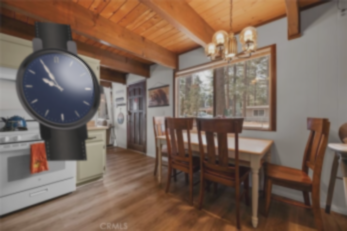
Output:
9.55
